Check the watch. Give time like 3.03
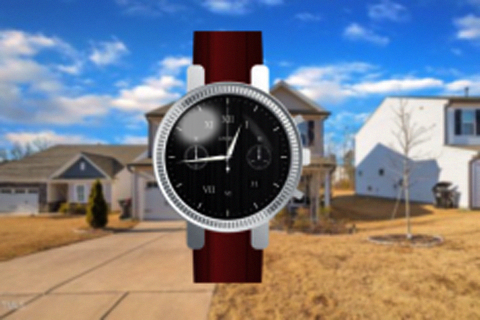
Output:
12.44
